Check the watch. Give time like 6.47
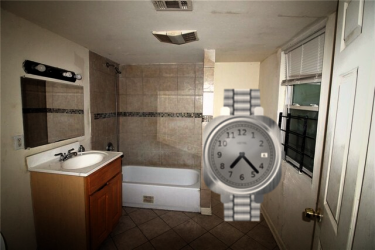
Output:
7.23
